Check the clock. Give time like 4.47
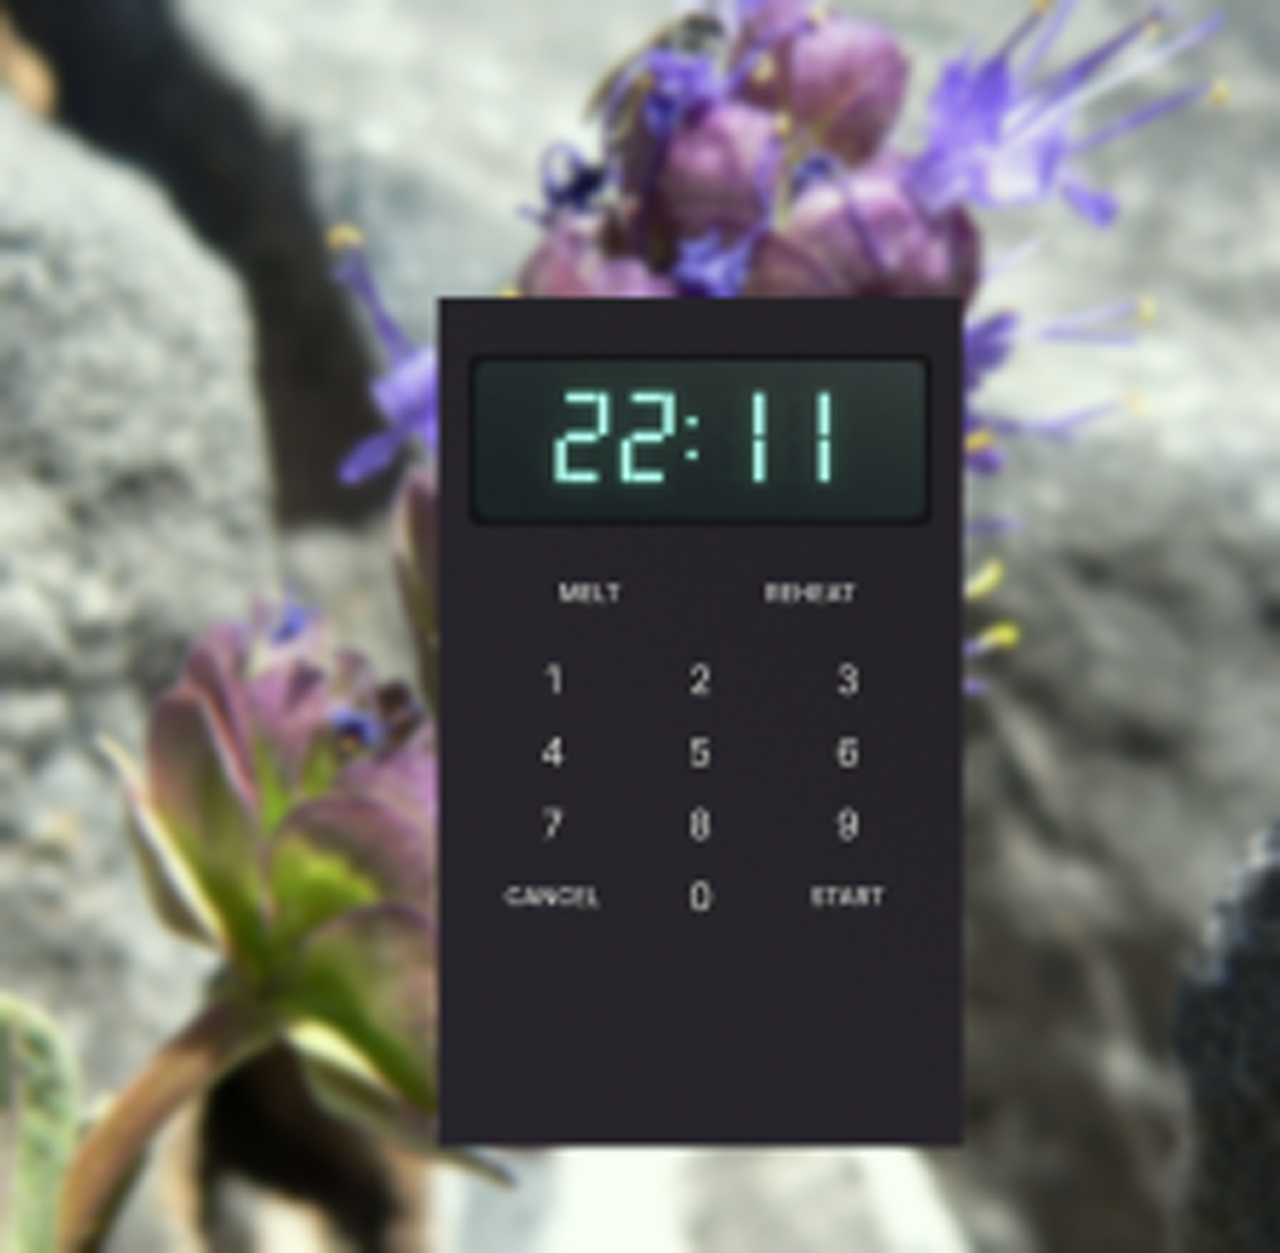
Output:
22.11
